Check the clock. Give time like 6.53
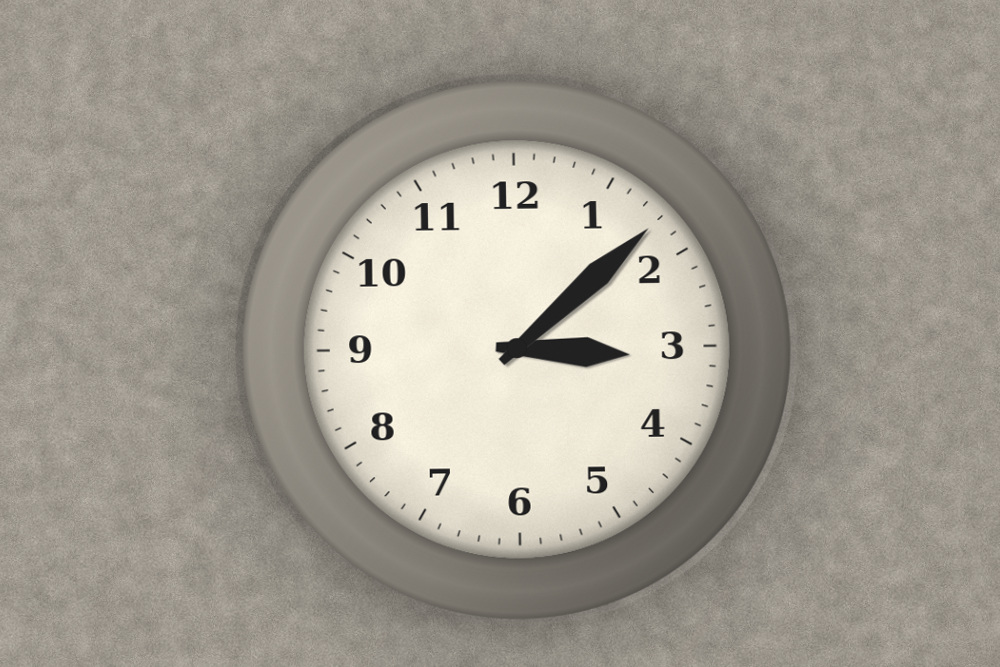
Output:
3.08
